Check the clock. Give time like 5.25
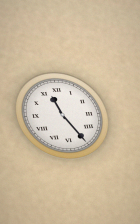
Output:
11.25
